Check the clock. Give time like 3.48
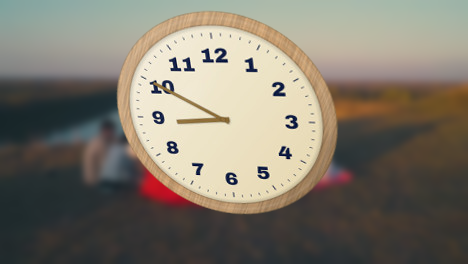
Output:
8.50
